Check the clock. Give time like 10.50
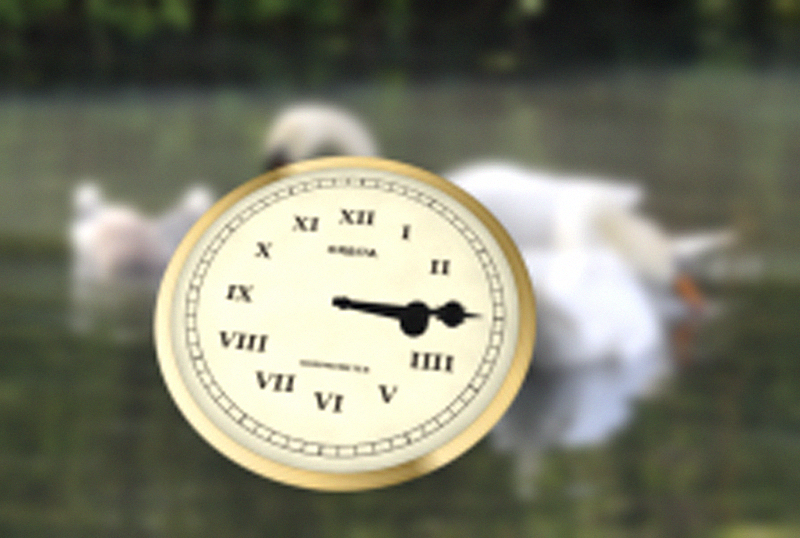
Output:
3.15
